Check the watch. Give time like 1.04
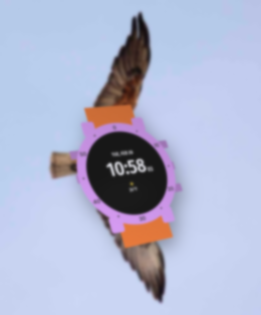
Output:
10.58
